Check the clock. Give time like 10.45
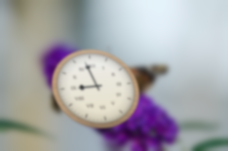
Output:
8.58
